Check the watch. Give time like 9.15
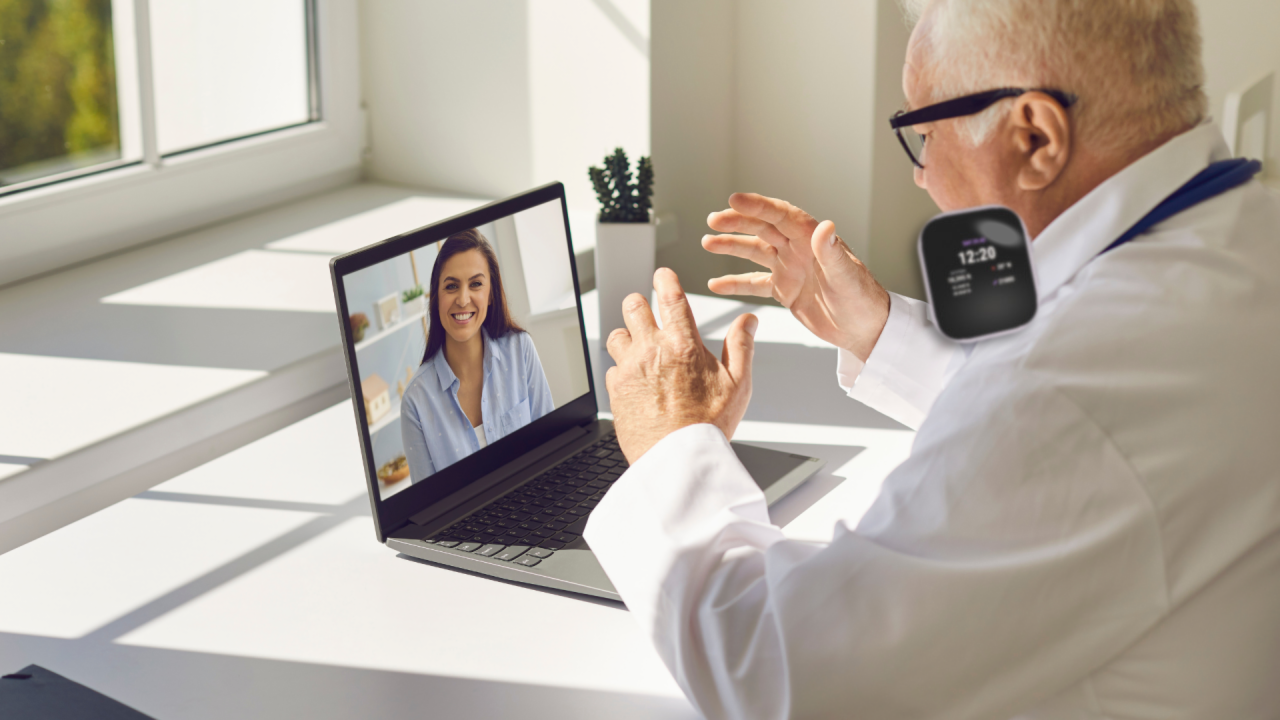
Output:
12.20
